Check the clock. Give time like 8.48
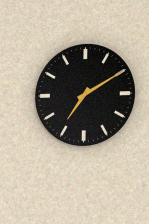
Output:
7.10
